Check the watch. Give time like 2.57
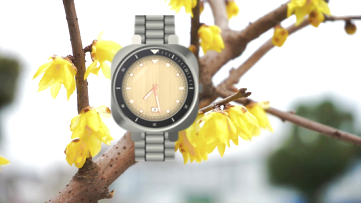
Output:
7.28
